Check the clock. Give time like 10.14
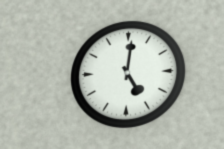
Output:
5.01
